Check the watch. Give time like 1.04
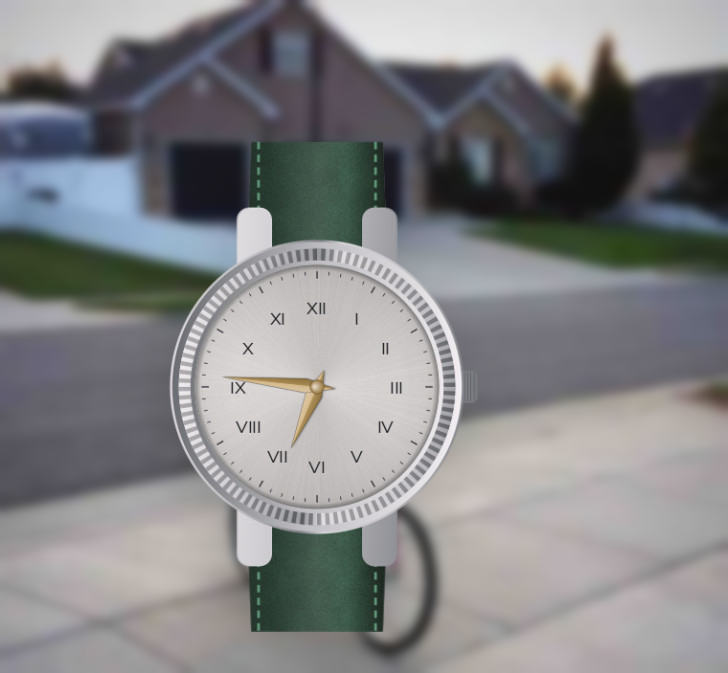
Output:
6.46
